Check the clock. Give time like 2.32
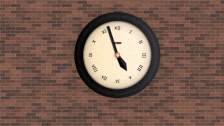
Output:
4.57
